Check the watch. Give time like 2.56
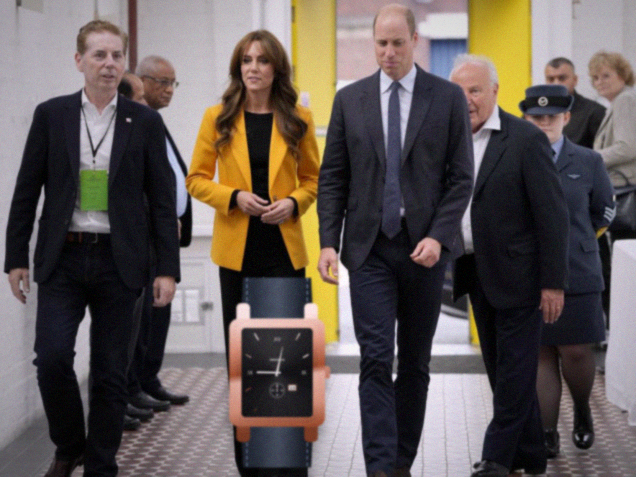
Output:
9.02
